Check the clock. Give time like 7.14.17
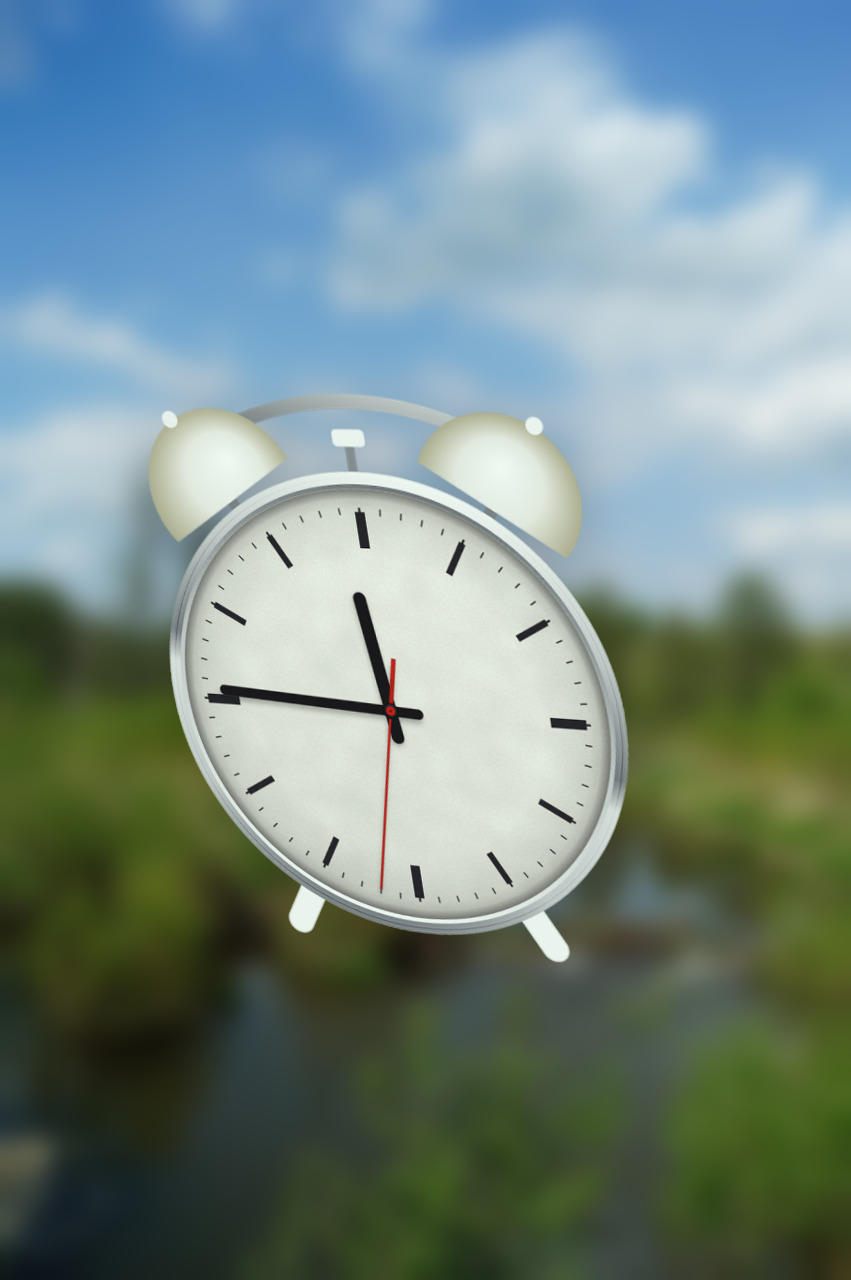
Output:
11.45.32
